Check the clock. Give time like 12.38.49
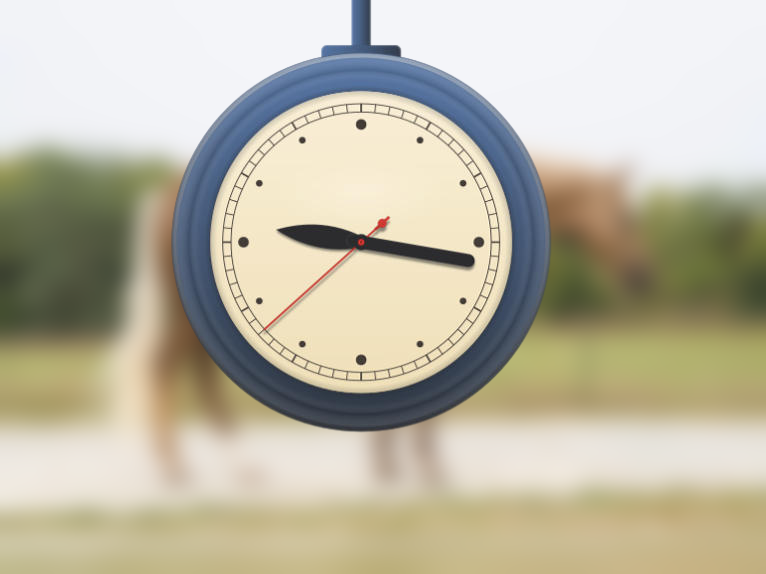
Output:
9.16.38
